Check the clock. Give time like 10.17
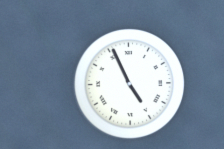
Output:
4.56
